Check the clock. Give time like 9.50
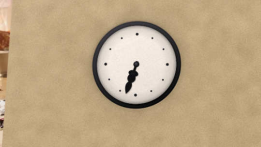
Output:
6.33
